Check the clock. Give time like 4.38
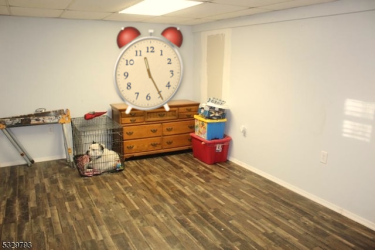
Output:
11.25
